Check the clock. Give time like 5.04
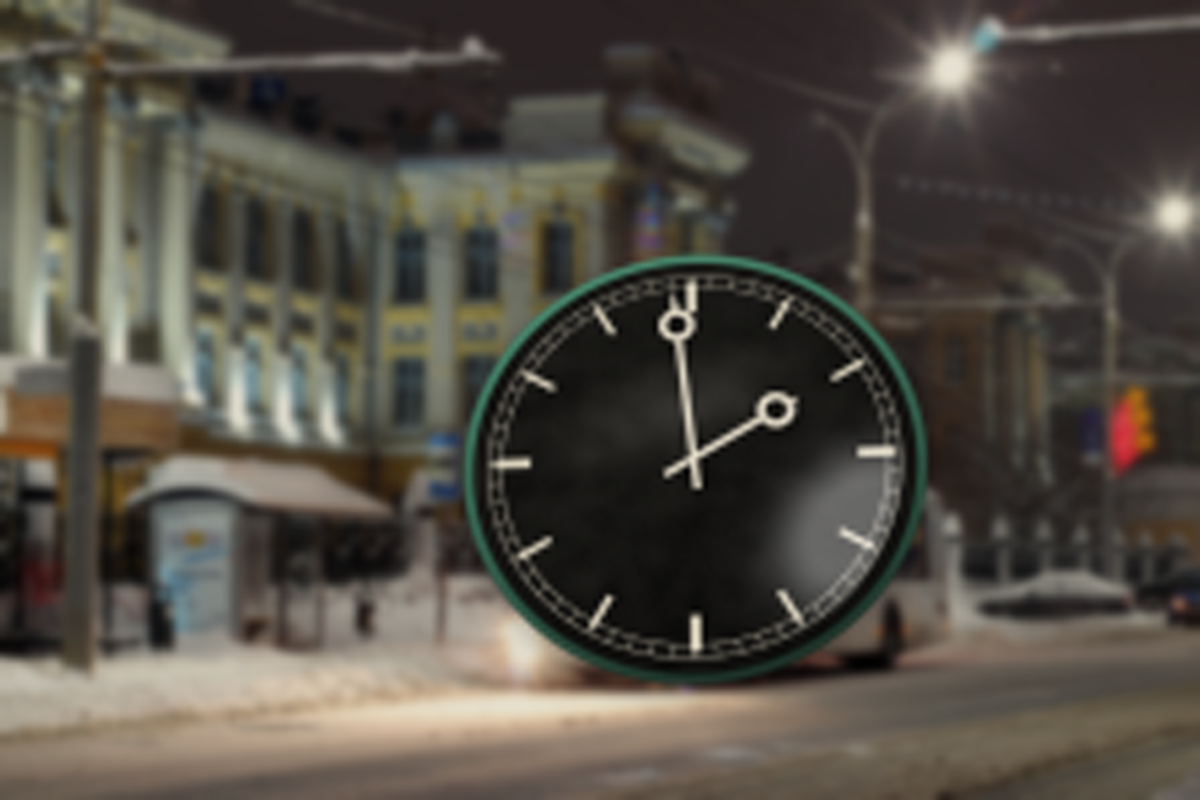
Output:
1.59
